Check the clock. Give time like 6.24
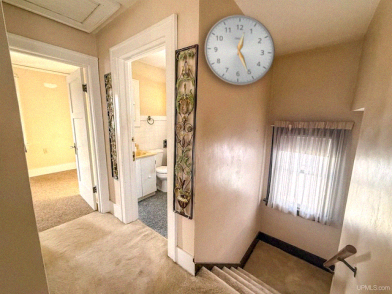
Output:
12.26
